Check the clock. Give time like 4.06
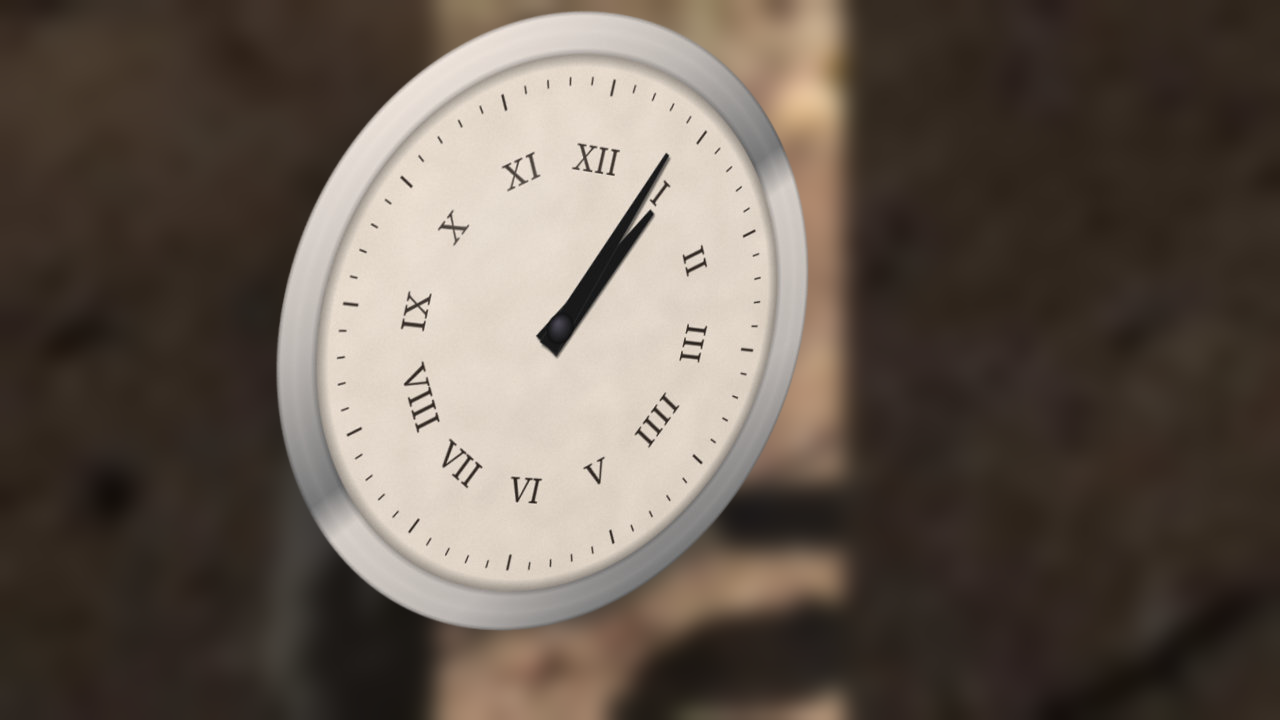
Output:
1.04
